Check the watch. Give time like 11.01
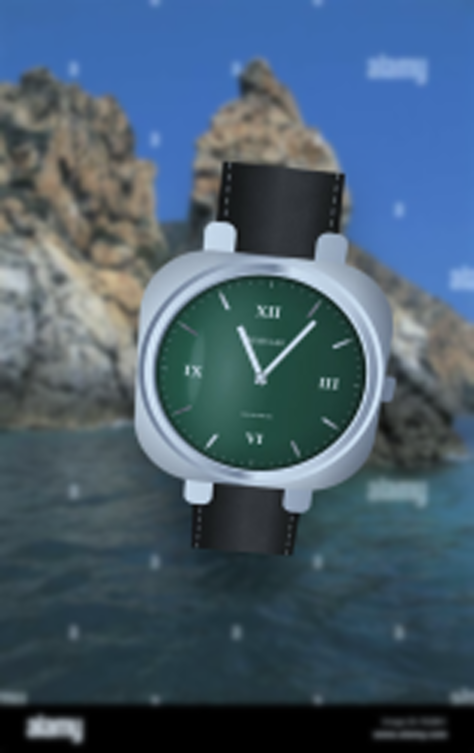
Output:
11.06
